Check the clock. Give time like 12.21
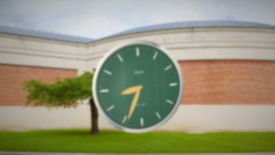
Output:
8.34
